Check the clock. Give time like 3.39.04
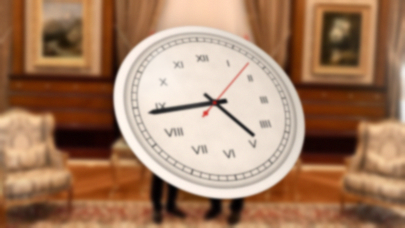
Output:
4.44.08
